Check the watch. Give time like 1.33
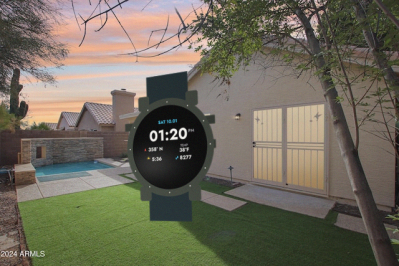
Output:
1.20
